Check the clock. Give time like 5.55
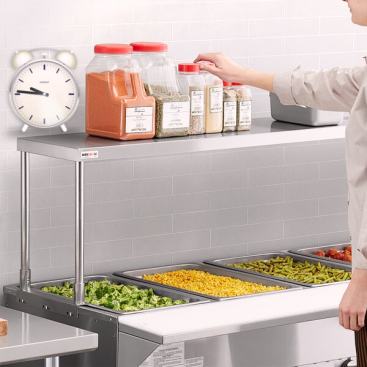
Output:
9.46
